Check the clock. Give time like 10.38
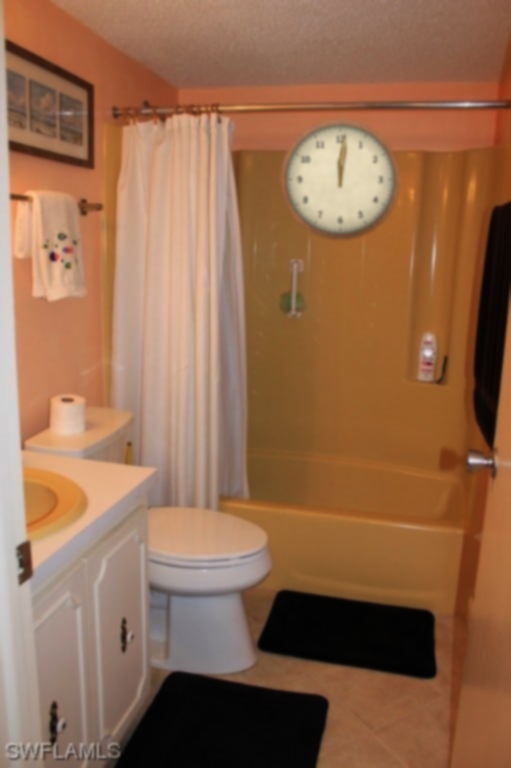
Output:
12.01
